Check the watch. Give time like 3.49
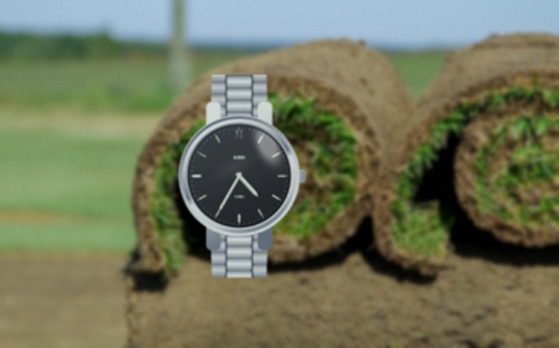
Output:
4.35
